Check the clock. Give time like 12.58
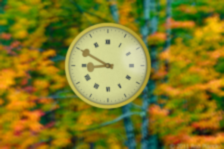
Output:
8.50
